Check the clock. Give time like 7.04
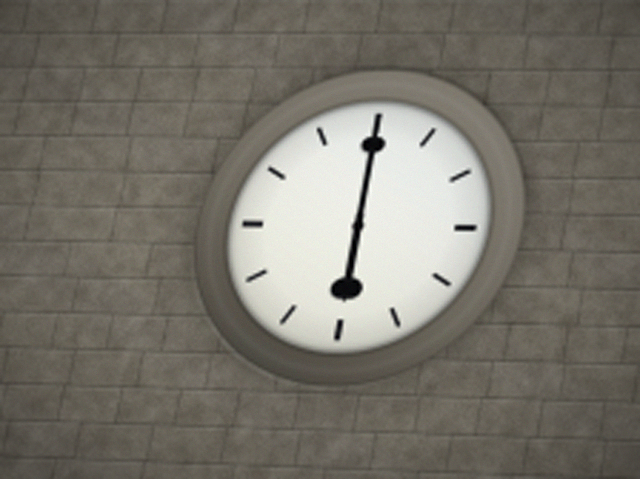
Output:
6.00
